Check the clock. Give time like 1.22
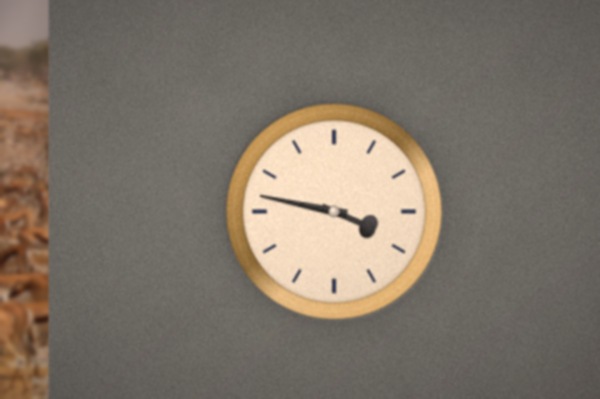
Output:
3.47
